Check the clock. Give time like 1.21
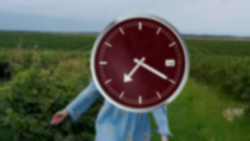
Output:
7.20
